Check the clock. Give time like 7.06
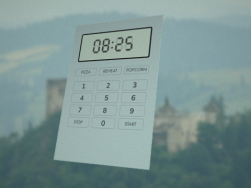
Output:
8.25
